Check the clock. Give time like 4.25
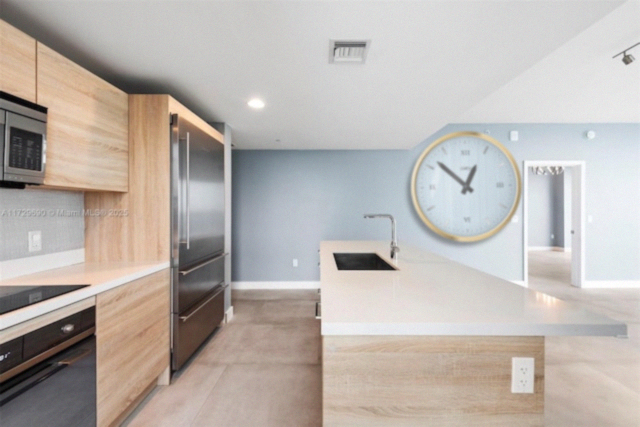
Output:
12.52
